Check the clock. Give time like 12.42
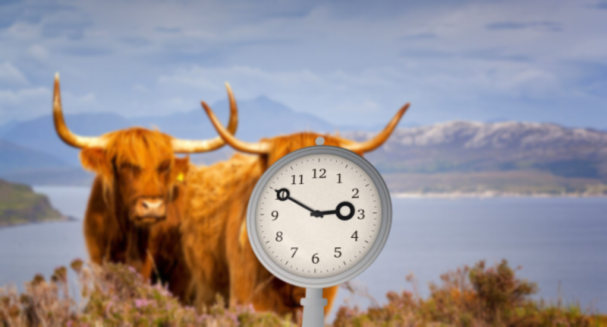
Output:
2.50
